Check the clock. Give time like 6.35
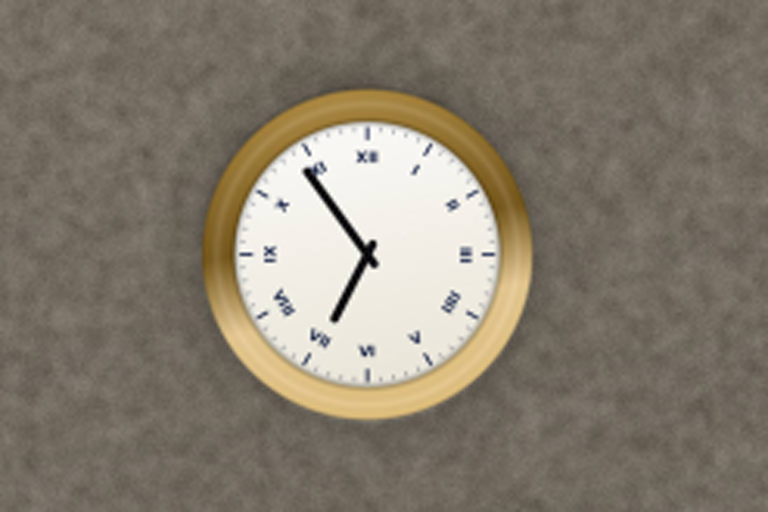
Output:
6.54
